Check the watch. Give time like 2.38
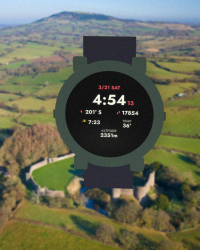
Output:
4.54
